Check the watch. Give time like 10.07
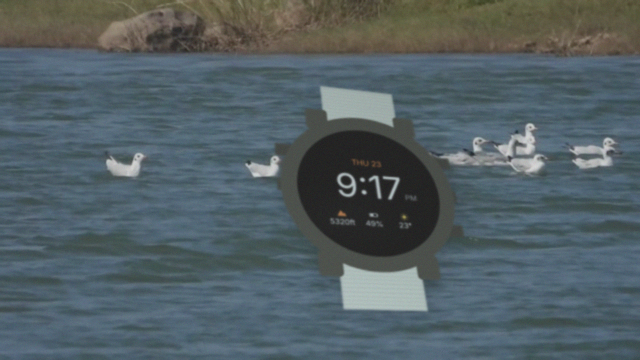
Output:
9.17
